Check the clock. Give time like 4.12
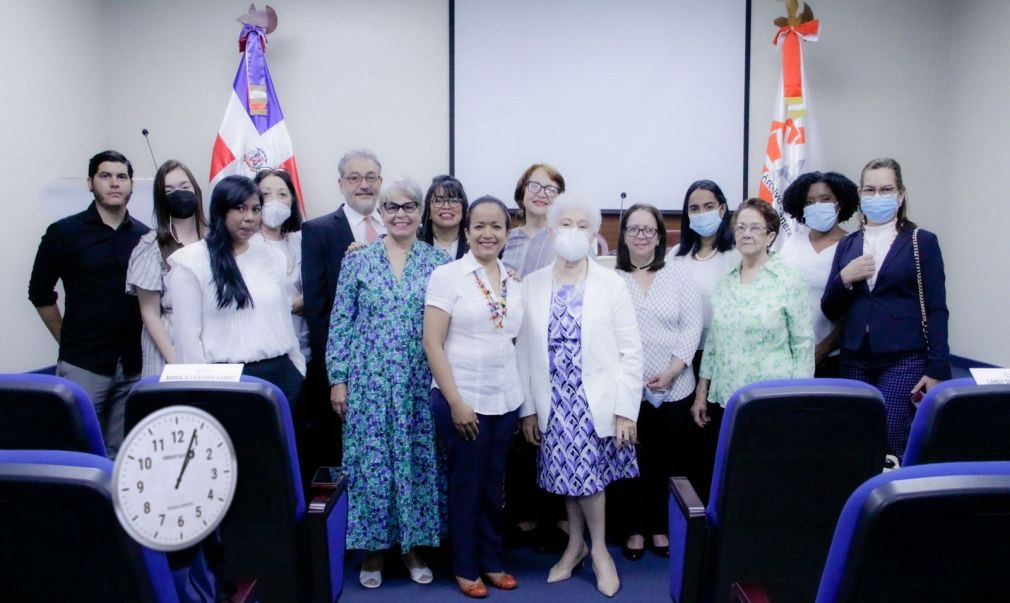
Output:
1.04
